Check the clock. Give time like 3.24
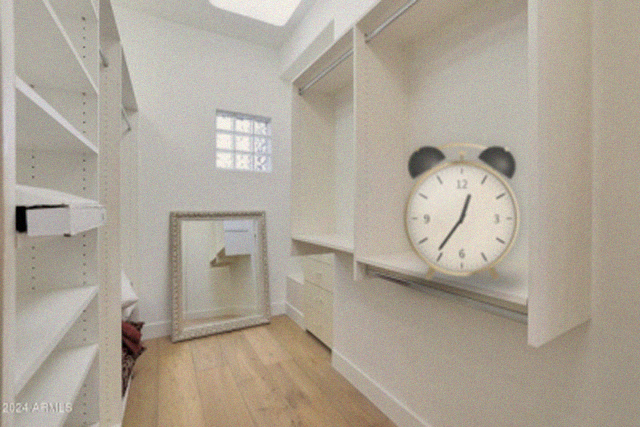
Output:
12.36
